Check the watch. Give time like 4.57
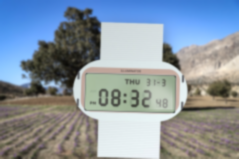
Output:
8.32
